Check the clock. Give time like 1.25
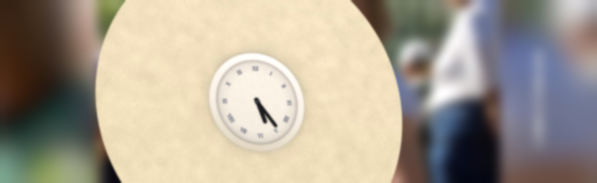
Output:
5.24
